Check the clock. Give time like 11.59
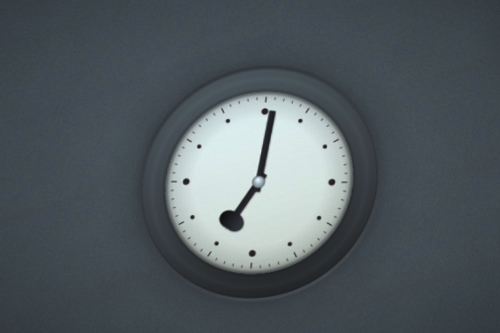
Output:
7.01
